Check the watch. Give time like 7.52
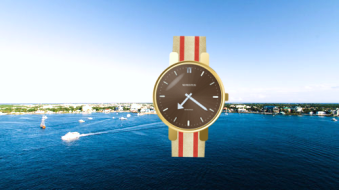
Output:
7.21
